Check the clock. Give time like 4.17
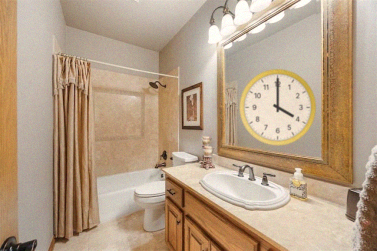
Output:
4.00
